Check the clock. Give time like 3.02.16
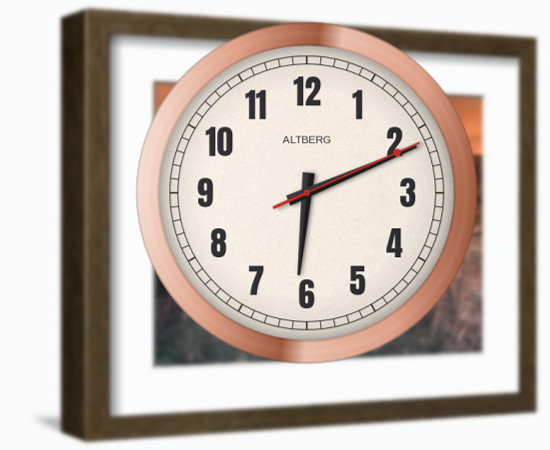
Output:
6.11.11
